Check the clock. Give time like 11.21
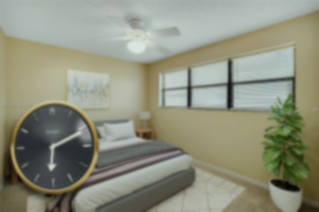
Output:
6.11
